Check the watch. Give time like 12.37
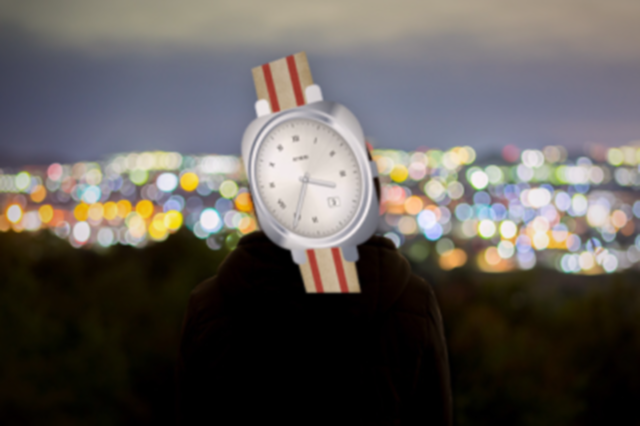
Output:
3.35
